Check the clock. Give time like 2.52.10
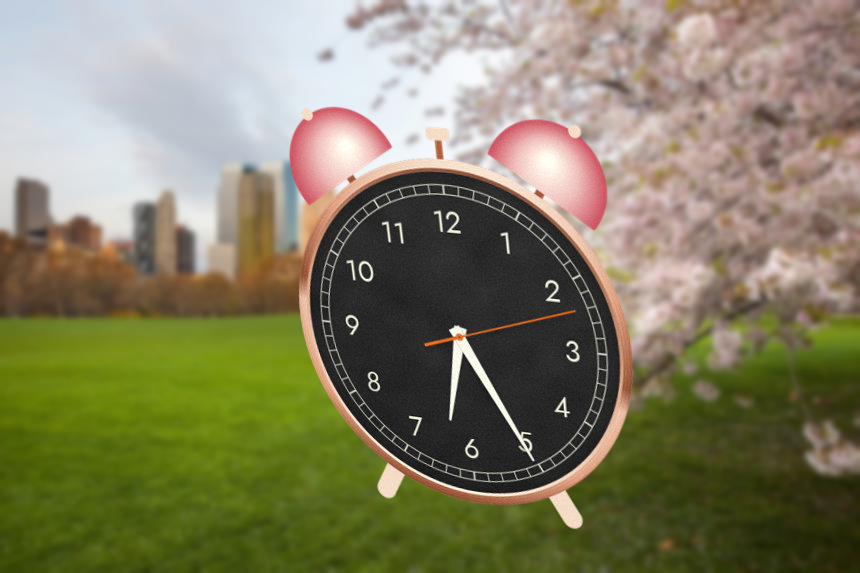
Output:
6.25.12
